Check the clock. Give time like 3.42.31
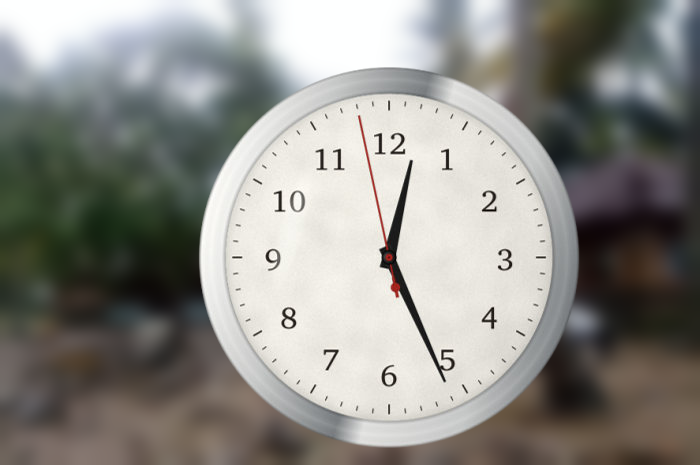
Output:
12.25.58
